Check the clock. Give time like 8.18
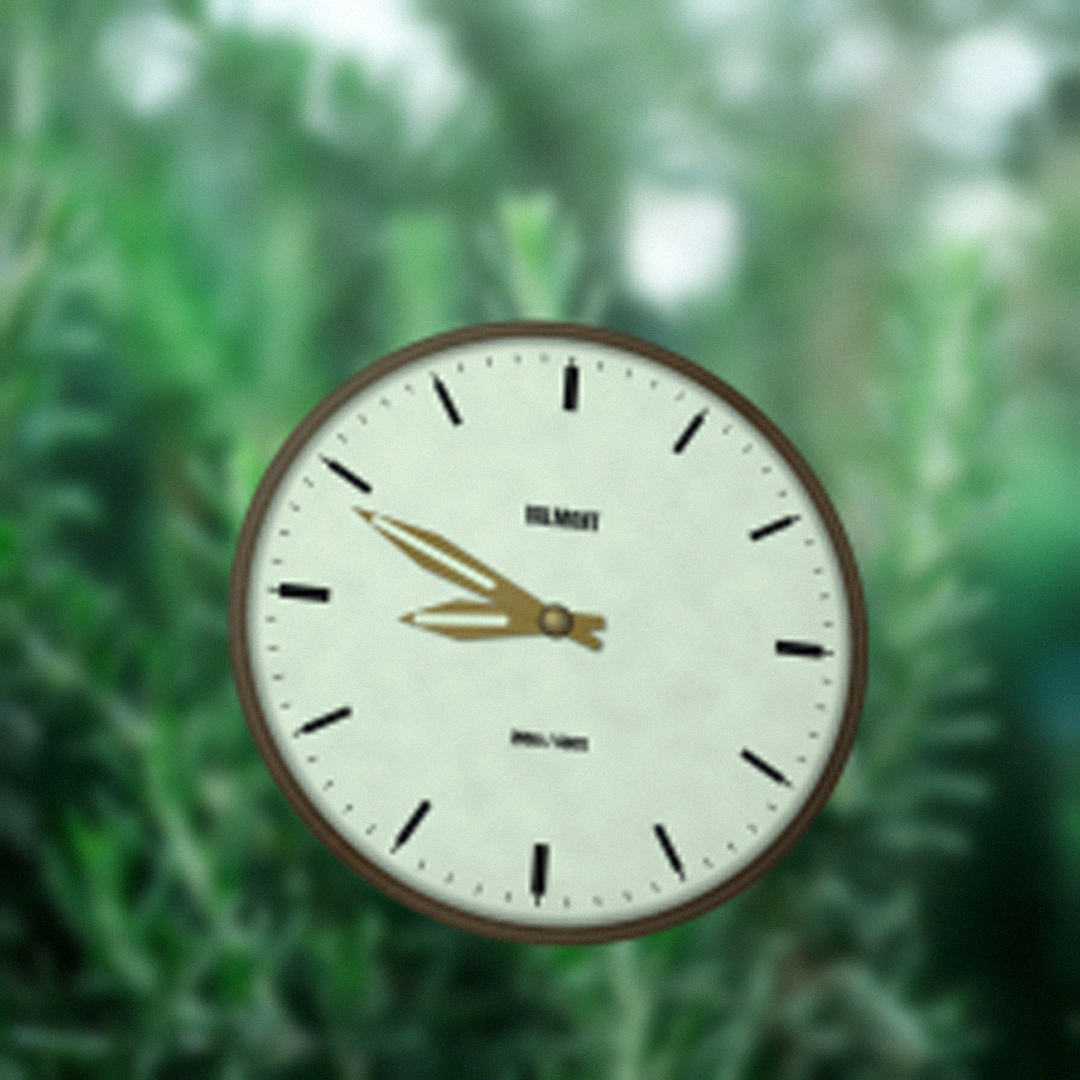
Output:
8.49
